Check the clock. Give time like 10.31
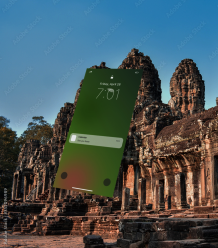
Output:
7.01
